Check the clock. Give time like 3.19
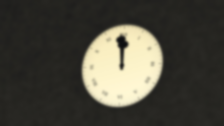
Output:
11.59
